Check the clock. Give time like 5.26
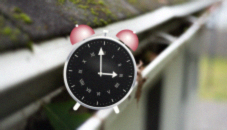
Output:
2.59
